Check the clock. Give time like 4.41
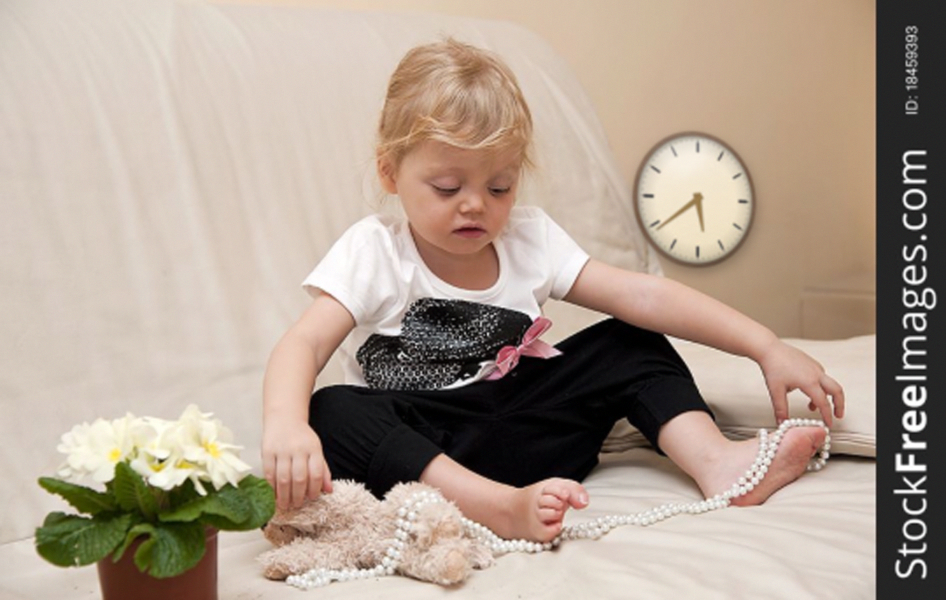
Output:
5.39
